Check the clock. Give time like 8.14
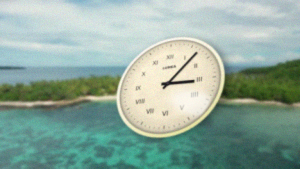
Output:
3.07
